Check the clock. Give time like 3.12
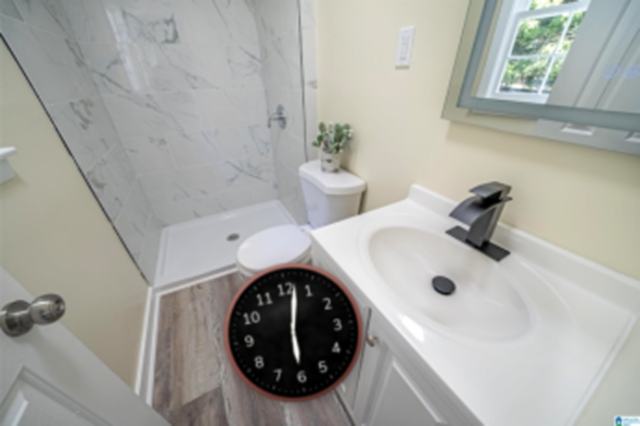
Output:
6.02
